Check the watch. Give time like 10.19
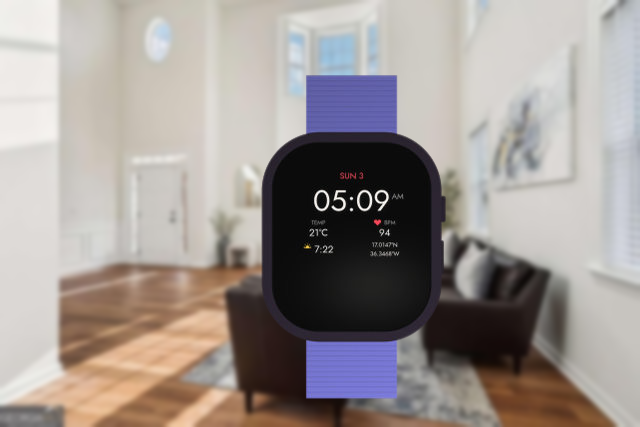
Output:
5.09
